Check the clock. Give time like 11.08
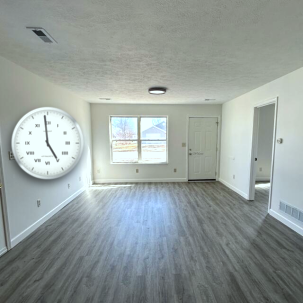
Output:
4.59
